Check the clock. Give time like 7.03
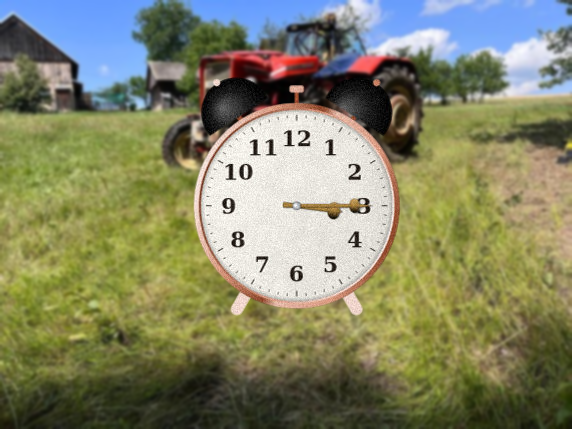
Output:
3.15
